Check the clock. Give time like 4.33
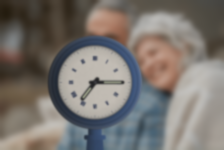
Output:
7.15
